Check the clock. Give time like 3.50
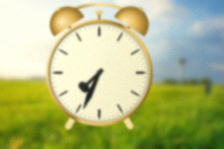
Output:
7.34
